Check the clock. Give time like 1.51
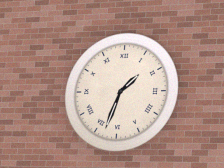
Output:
1.33
